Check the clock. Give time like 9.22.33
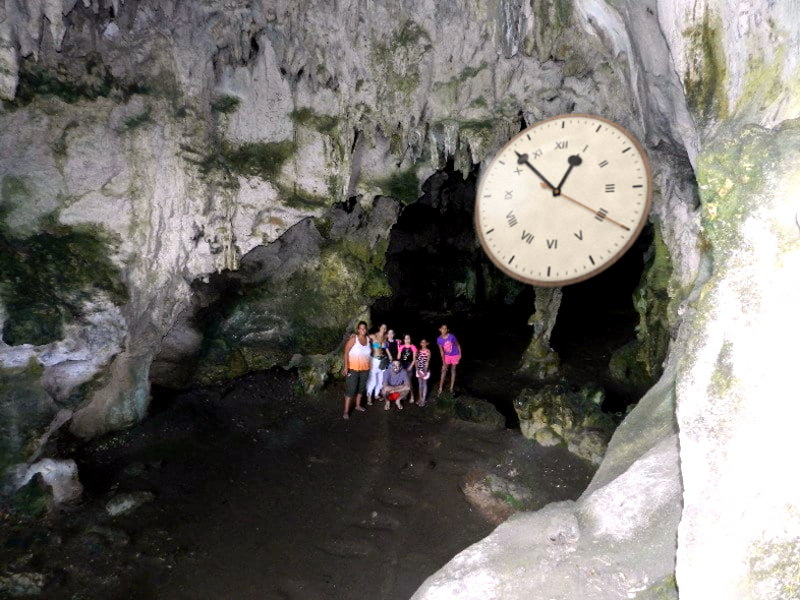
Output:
12.52.20
